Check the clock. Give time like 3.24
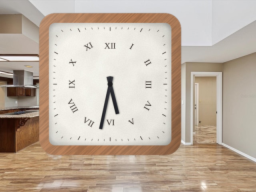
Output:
5.32
